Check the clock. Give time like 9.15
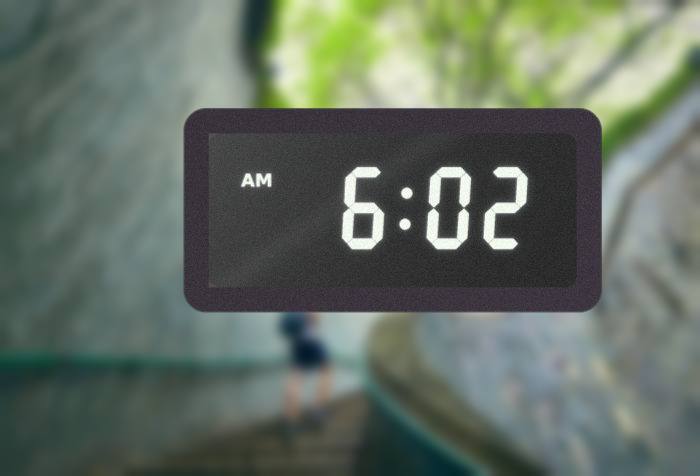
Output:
6.02
